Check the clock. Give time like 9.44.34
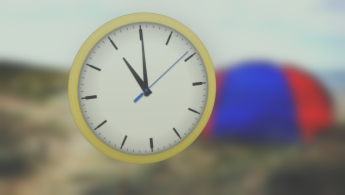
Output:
11.00.09
